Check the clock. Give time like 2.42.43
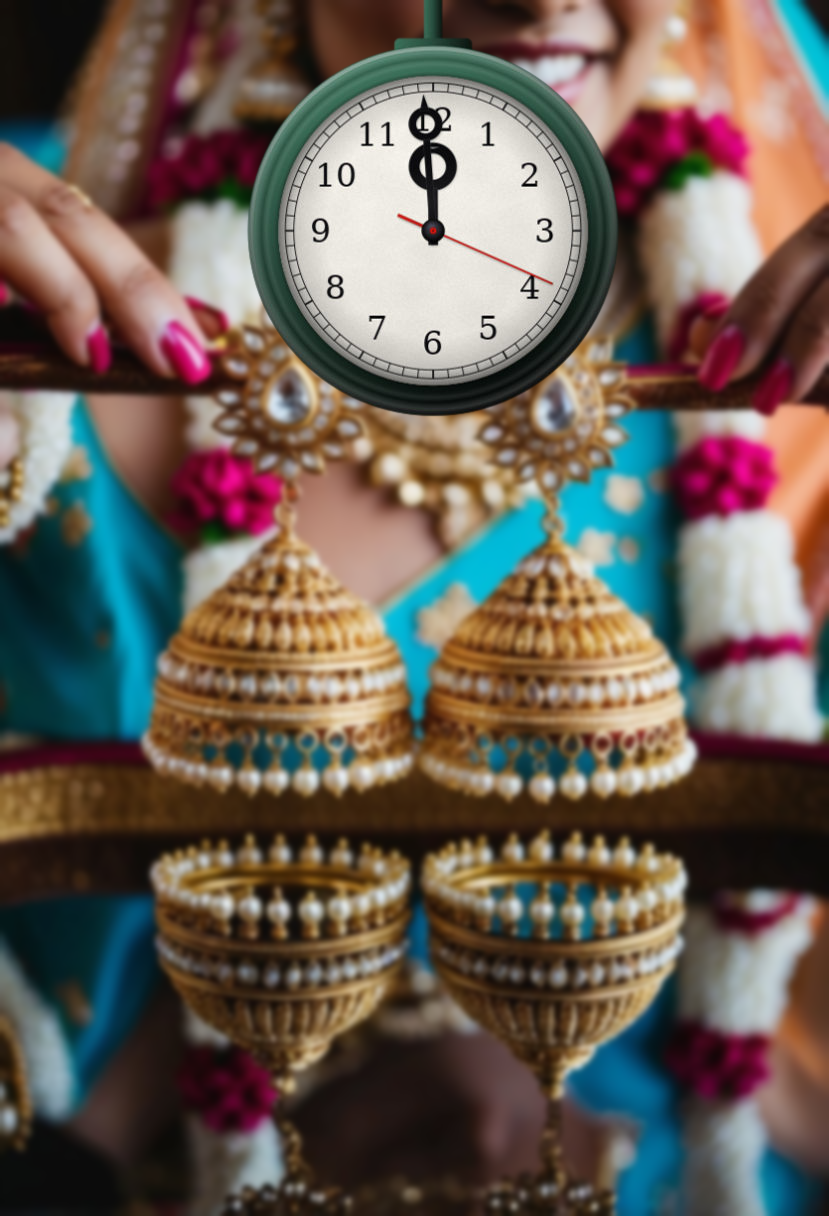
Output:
11.59.19
